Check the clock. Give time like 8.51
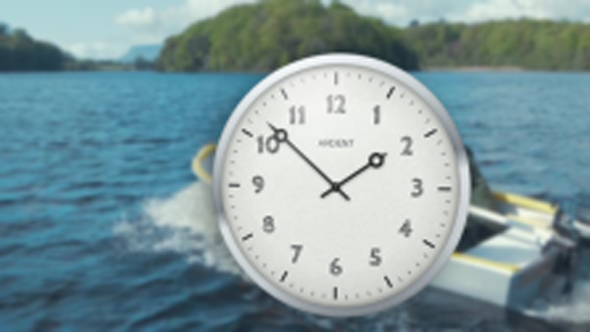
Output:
1.52
